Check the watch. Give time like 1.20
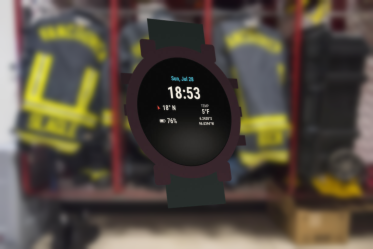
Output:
18.53
